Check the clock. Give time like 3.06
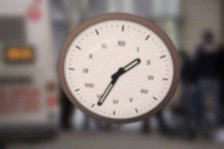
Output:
1.34
